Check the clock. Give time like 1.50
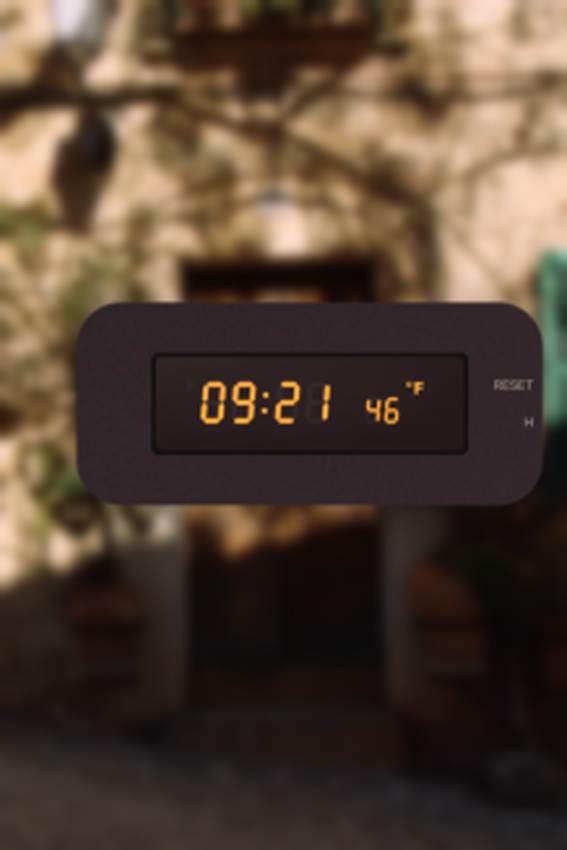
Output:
9.21
